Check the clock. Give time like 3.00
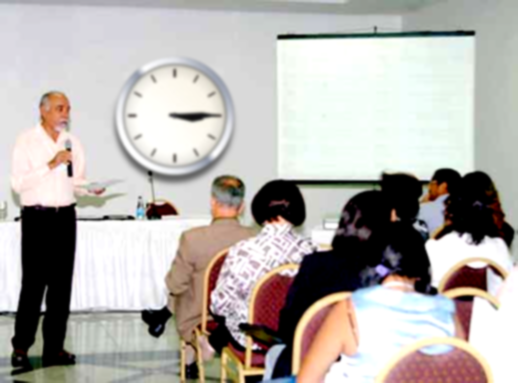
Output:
3.15
